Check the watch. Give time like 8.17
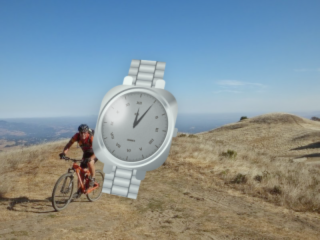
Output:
12.05
